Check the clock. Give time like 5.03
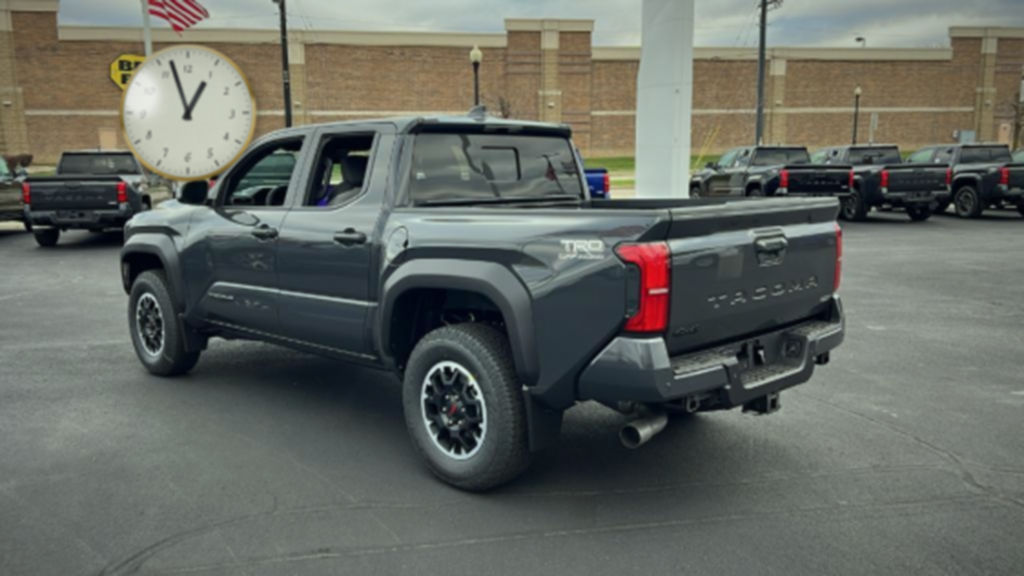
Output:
12.57
